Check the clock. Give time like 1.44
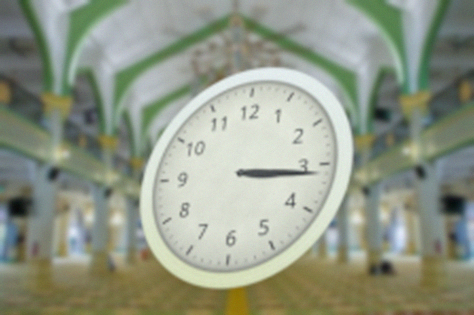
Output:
3.16
